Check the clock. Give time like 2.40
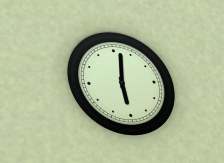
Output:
6.02
